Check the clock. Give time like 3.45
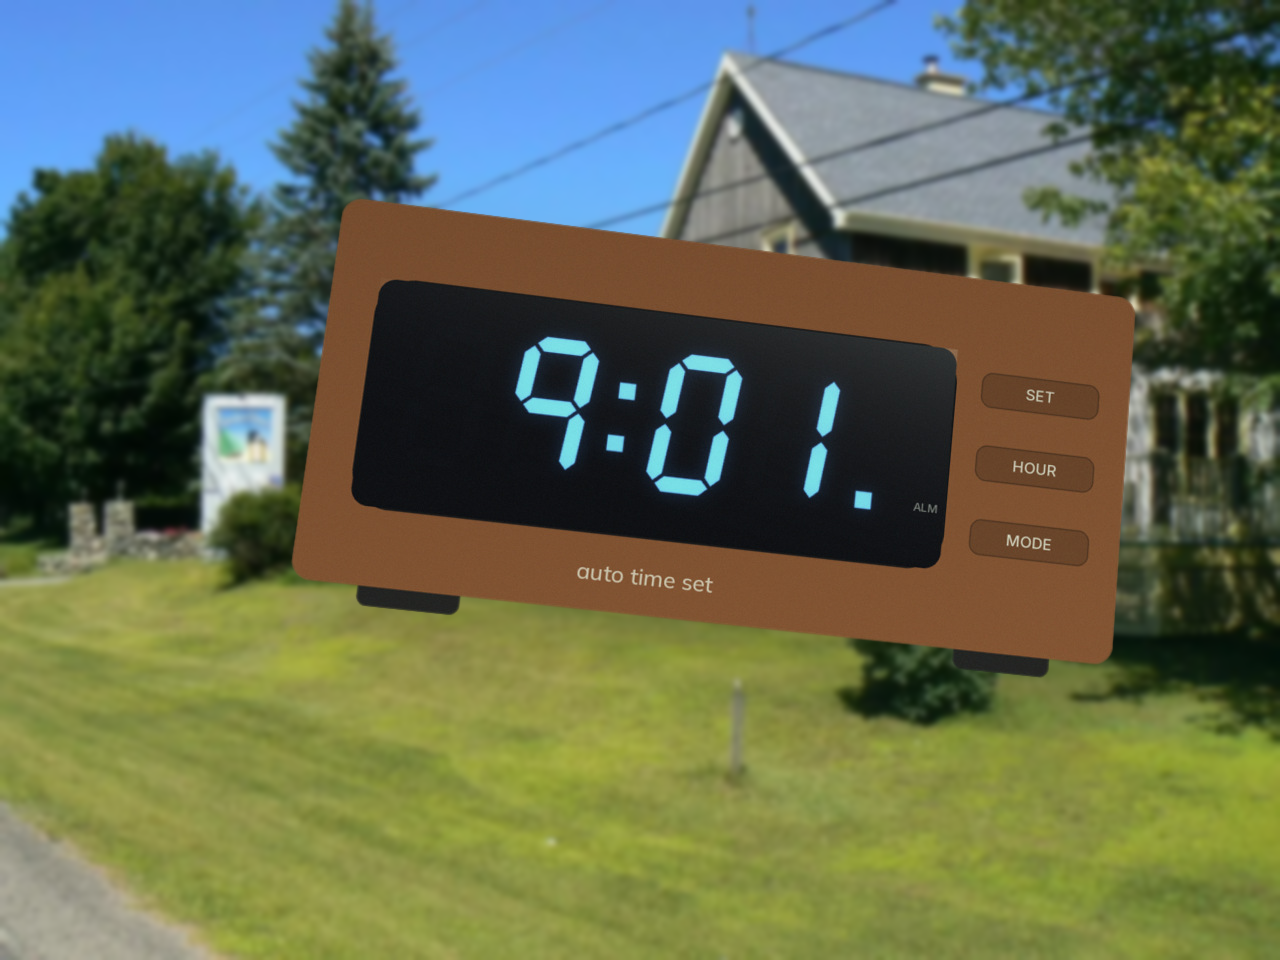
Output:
9.01
